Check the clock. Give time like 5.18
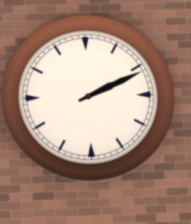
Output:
2.11
